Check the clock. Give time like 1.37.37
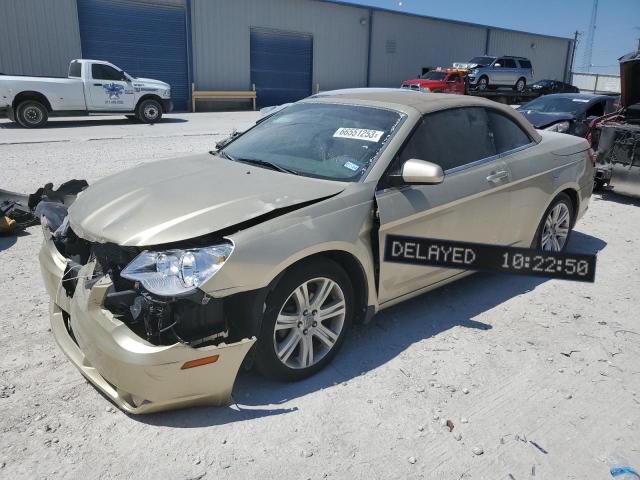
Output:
10.22.50
